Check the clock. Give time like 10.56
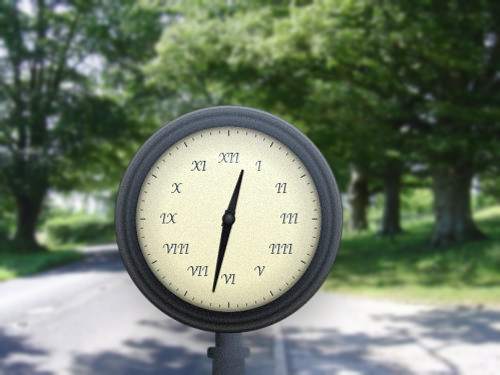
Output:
12.32
